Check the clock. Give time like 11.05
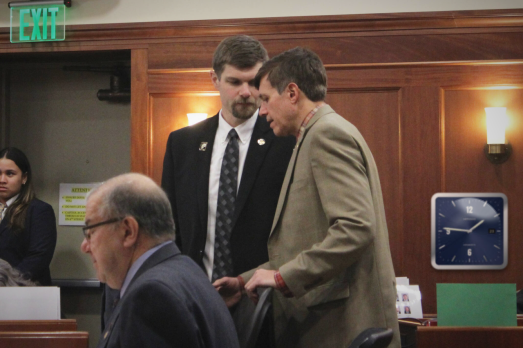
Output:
1.46
